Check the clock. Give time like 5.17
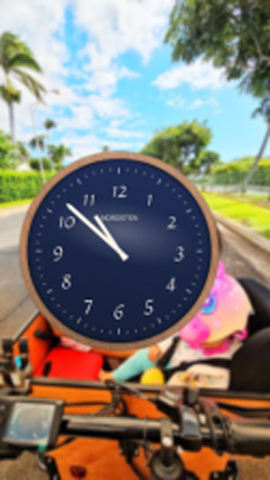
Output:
10.52
